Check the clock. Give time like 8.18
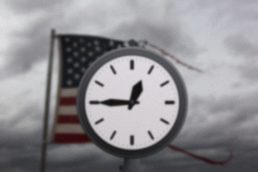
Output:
12.45
